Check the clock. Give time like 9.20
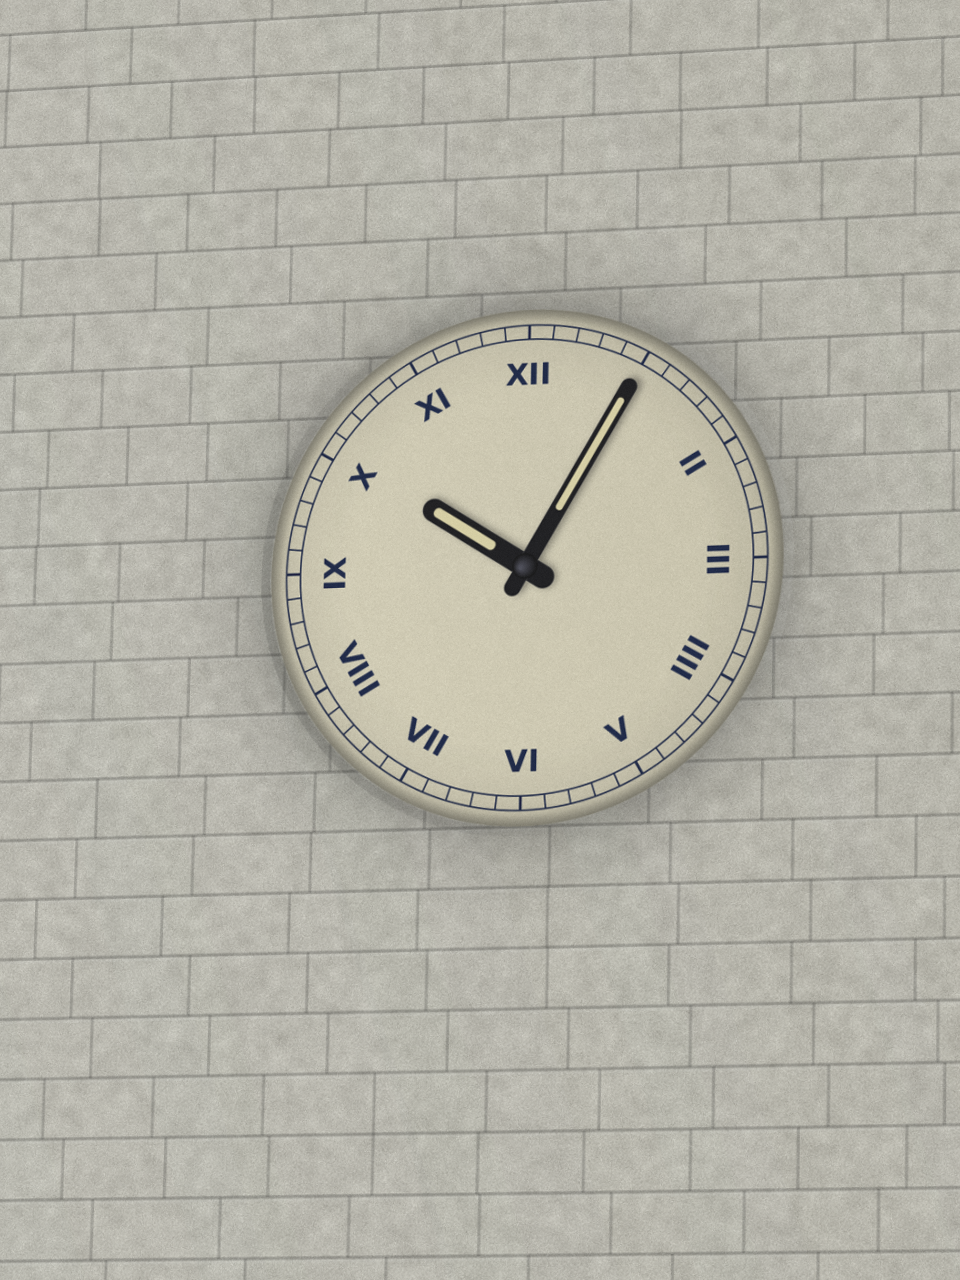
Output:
10.05
